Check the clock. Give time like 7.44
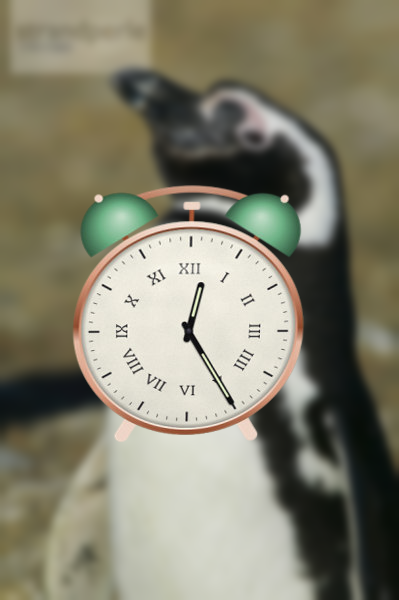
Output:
12.25
